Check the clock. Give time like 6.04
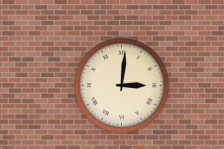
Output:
3.01
